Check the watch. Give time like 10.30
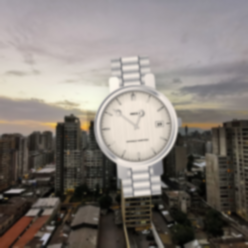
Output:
12.52
